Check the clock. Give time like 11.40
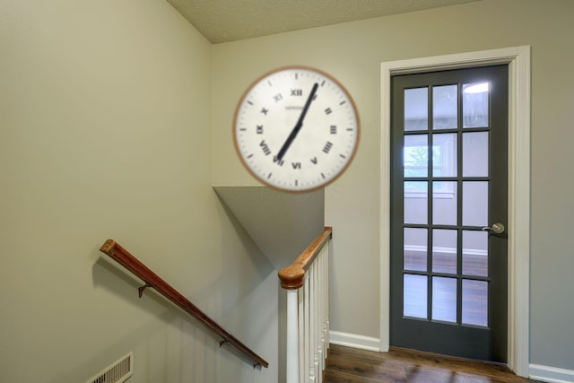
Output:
7.04
